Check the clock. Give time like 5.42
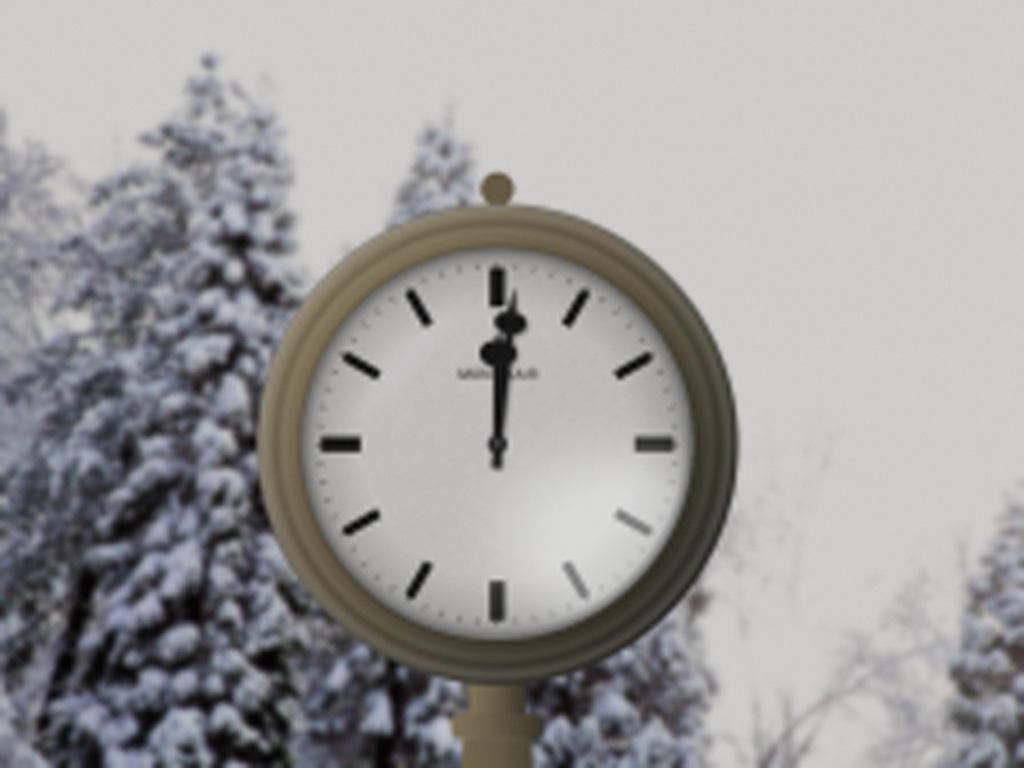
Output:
12.01
